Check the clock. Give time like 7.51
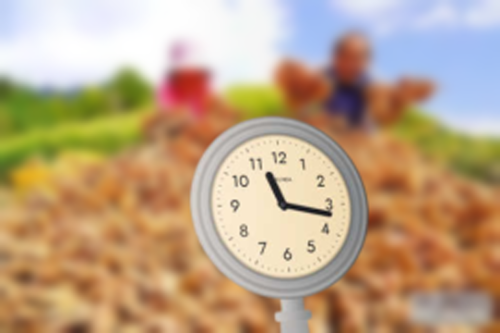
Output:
11.17
